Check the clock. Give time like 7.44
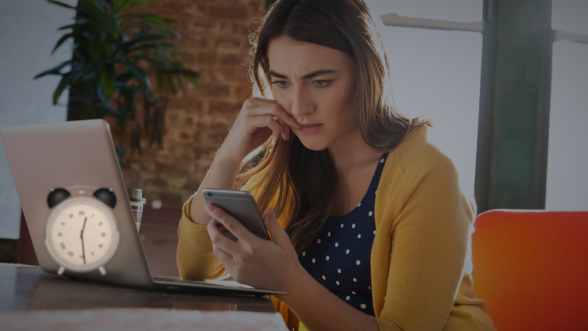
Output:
12.29
